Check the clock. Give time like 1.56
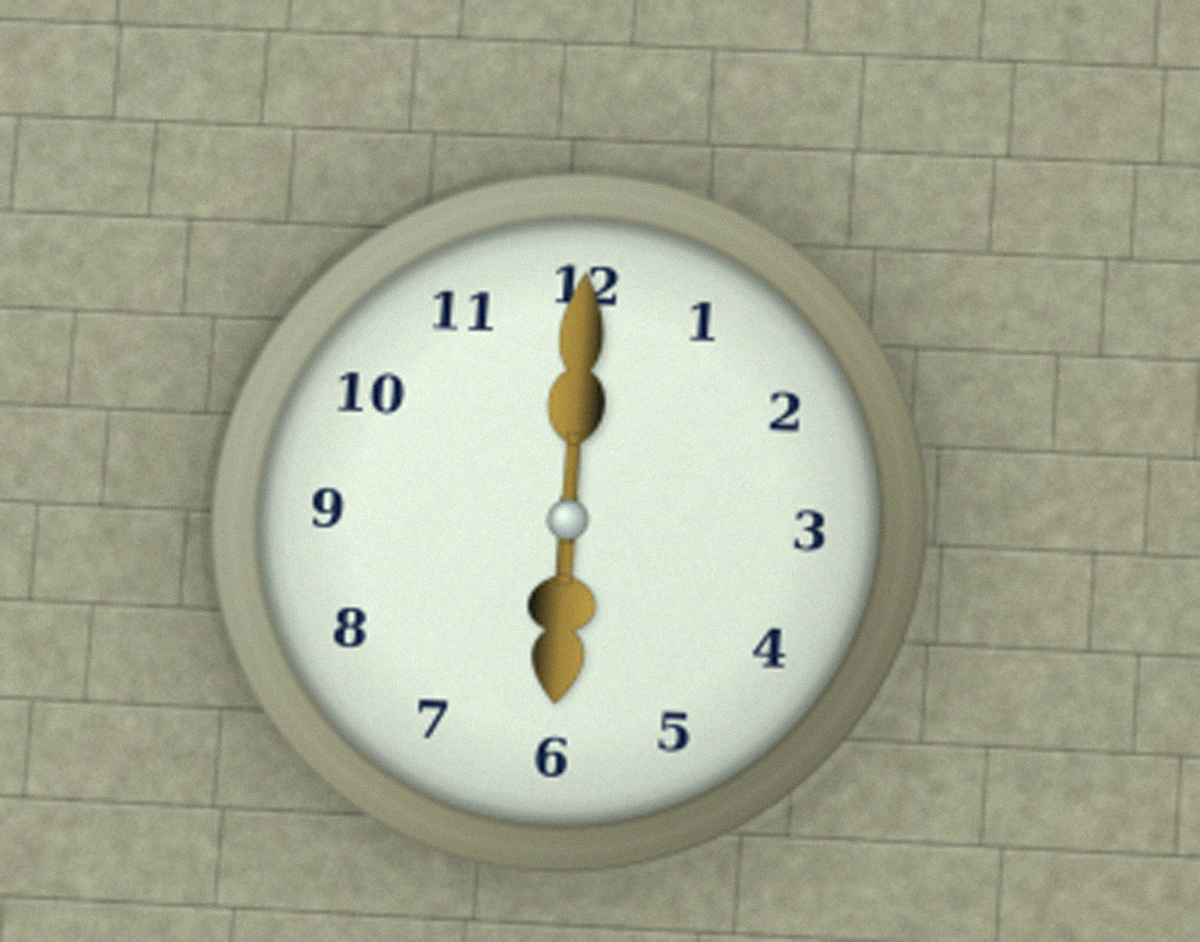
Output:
6.00
